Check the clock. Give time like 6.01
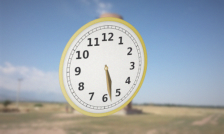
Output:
5.28
